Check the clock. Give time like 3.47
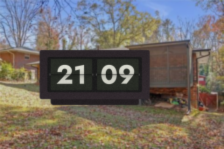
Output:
21.09
